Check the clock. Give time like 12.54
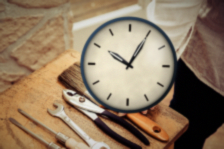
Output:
10.05
